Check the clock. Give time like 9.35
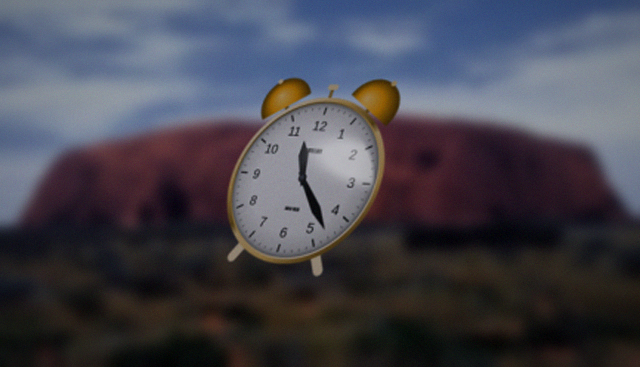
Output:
11.23
